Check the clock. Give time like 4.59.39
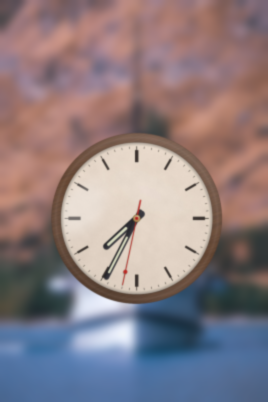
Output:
7.34.32
